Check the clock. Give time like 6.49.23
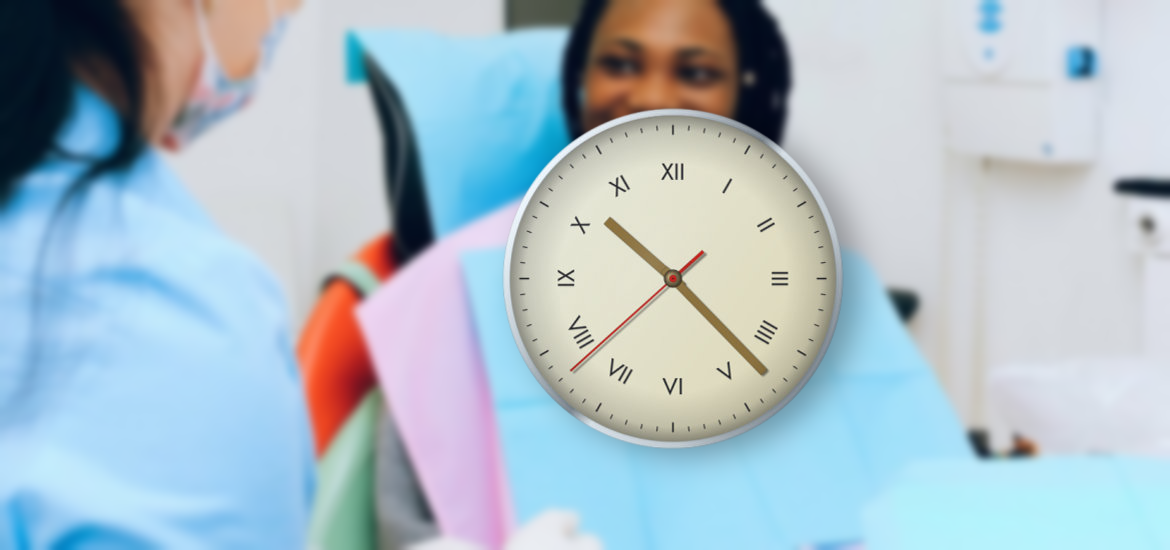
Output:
10.22.38
